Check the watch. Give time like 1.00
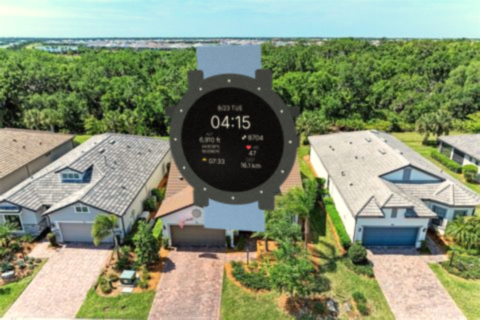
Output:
4.15
